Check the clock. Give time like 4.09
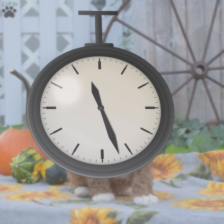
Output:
11.27
